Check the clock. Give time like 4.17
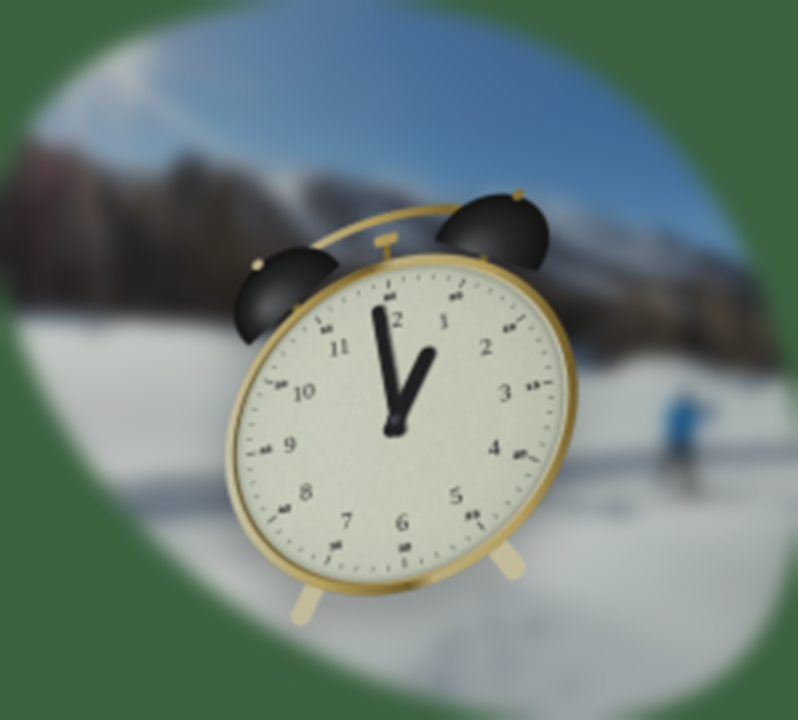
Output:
12.59
